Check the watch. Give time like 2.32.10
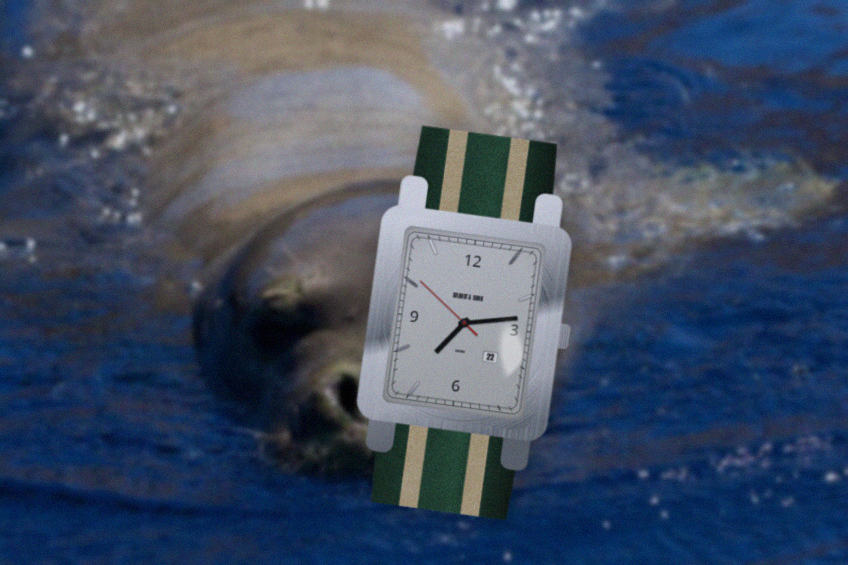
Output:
7.12.51
